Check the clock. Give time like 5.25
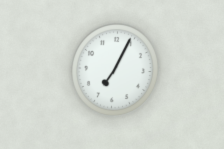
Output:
7.04
